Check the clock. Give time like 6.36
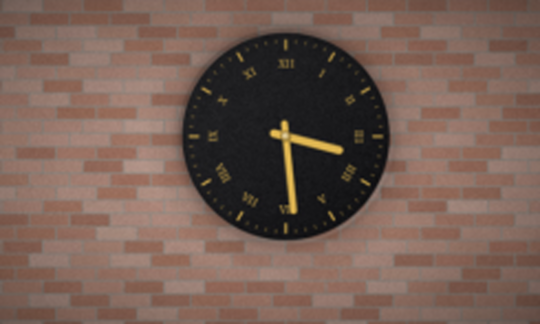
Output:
3.29
